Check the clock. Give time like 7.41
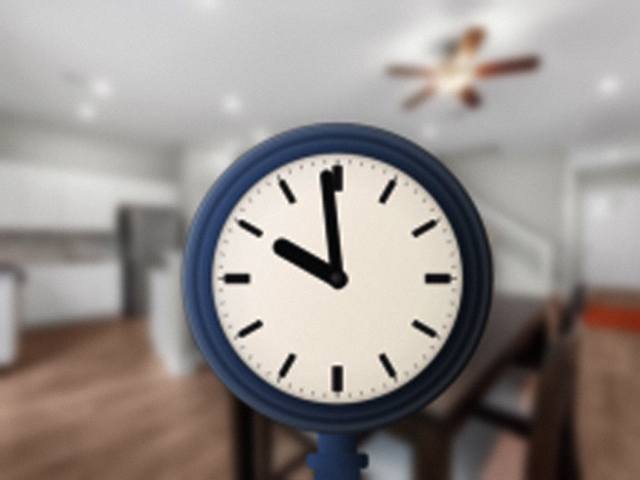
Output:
9.59
